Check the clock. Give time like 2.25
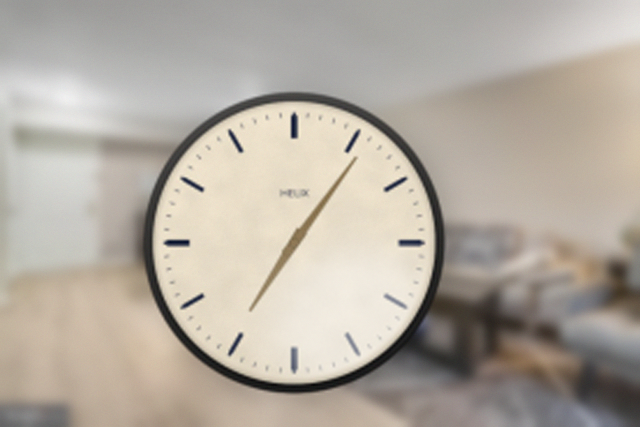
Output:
7.06
